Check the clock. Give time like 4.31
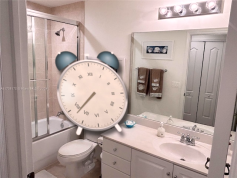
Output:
7.38
